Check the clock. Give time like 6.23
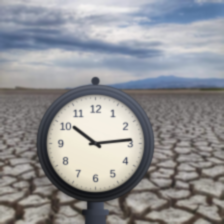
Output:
10.14
